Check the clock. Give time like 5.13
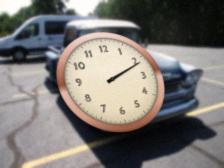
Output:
2.11
